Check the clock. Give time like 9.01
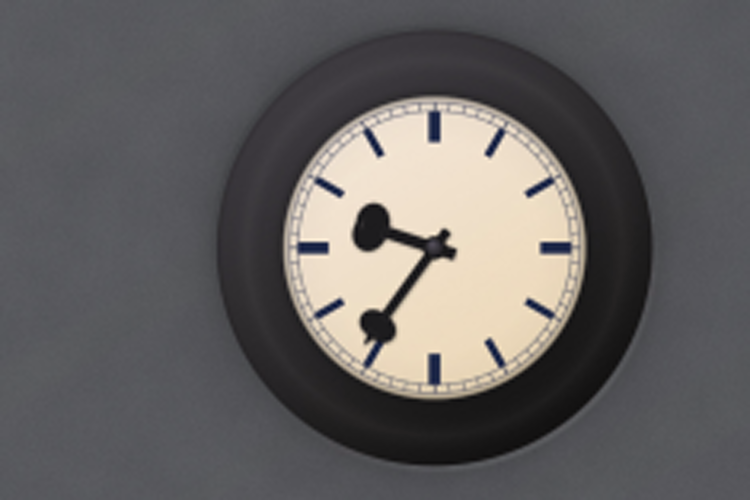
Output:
9.36
